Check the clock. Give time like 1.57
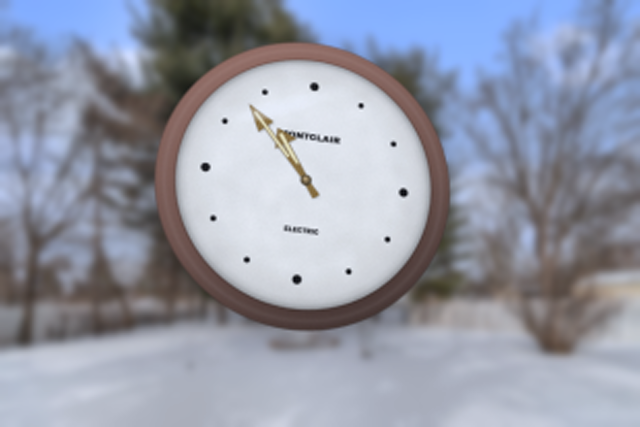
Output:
10.53
